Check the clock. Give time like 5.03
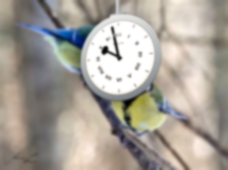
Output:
9.58
